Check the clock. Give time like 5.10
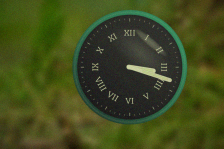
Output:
3.18
